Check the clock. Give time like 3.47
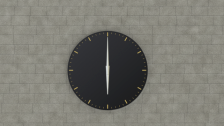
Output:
6.00
